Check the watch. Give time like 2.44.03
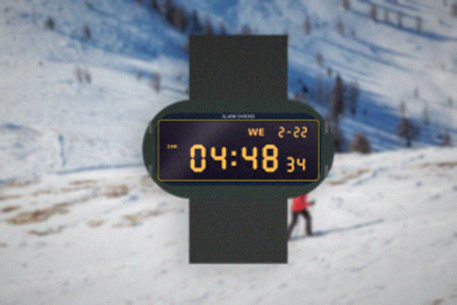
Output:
4.48.34
